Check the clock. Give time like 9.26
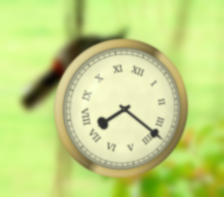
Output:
7.18
